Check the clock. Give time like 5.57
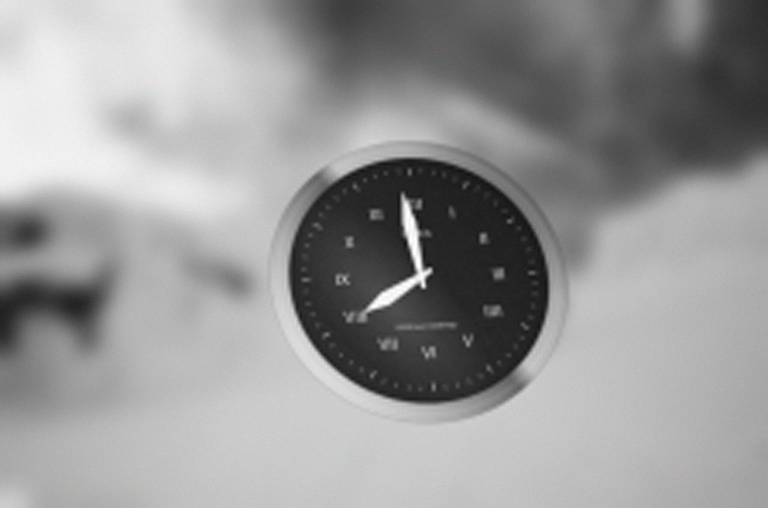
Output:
7.59
